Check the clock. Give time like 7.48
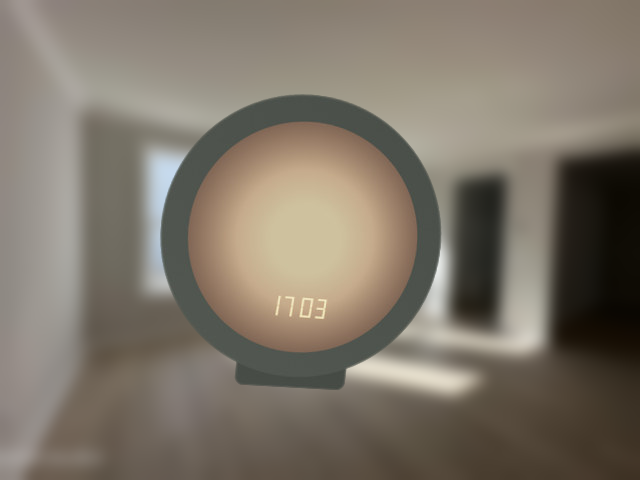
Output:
17.03
